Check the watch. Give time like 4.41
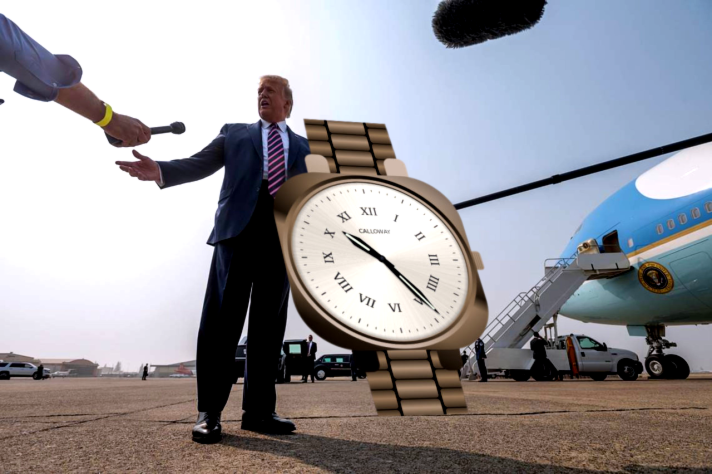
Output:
10.24
